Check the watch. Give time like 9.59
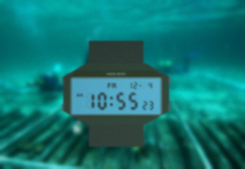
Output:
10.55
